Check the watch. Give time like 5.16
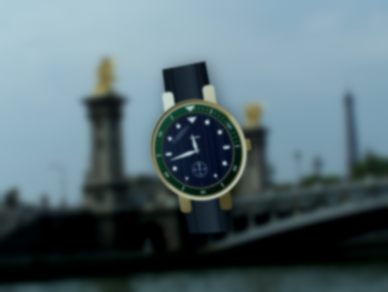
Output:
11.43
